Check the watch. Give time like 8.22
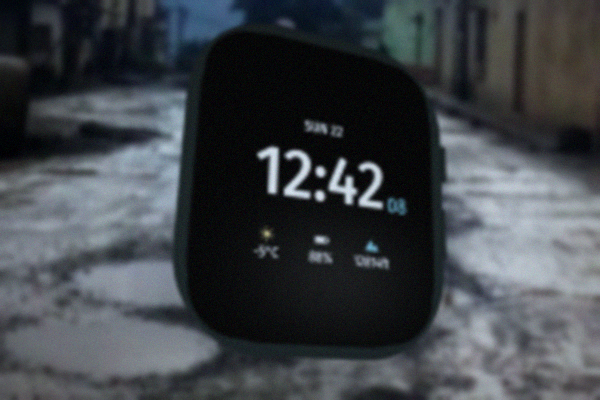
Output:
12.42
